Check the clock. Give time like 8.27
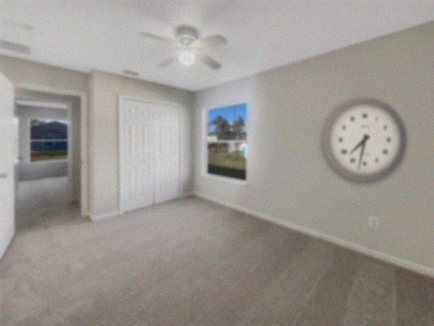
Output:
7.32
